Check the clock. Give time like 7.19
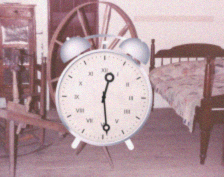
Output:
12.29
